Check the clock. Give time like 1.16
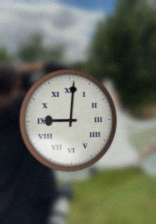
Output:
9.01
